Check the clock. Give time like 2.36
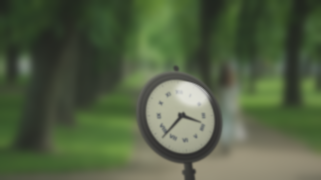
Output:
3.38
